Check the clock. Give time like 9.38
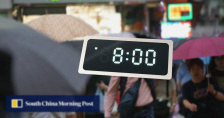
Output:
8.00
